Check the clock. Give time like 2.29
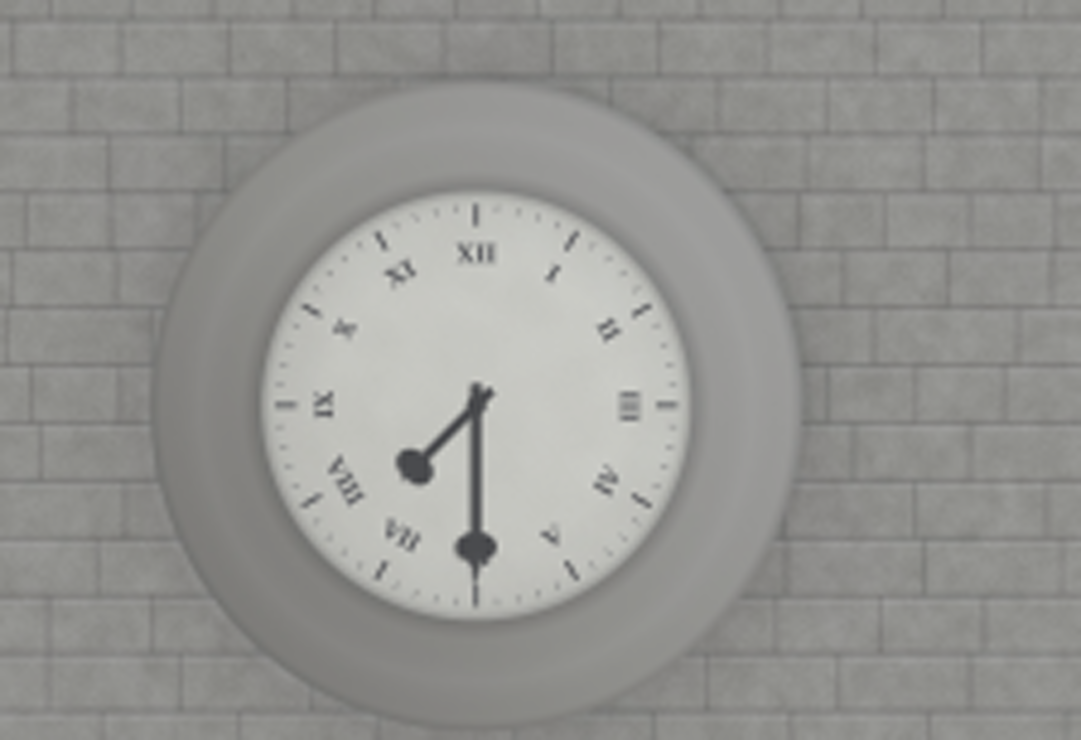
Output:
7.30
